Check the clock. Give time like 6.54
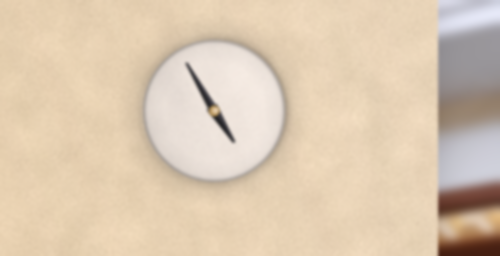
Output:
4.55
